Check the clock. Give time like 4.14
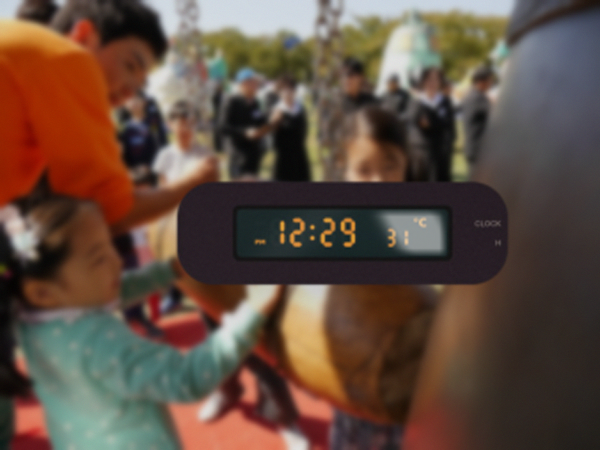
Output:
12.29
